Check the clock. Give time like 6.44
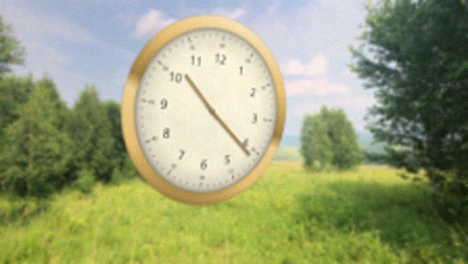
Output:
10.21
